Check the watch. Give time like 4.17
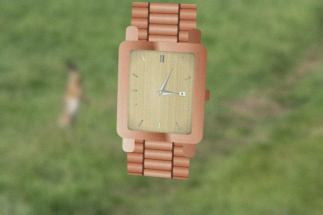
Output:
3.04
